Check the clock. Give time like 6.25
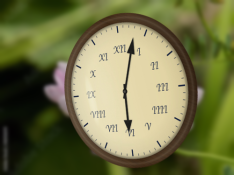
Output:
6.03
